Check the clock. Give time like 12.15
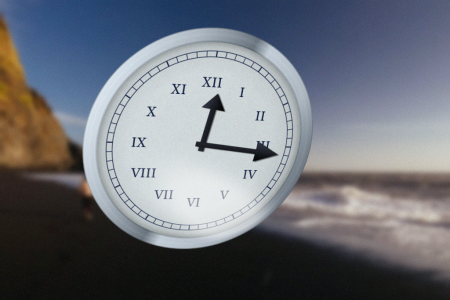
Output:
12.16
